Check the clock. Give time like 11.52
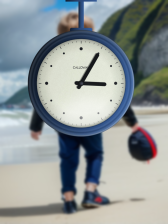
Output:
3.05
